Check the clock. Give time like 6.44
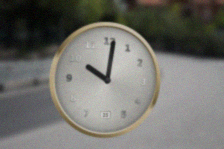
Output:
10.01
